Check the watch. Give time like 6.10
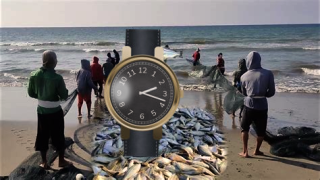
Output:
2.18
